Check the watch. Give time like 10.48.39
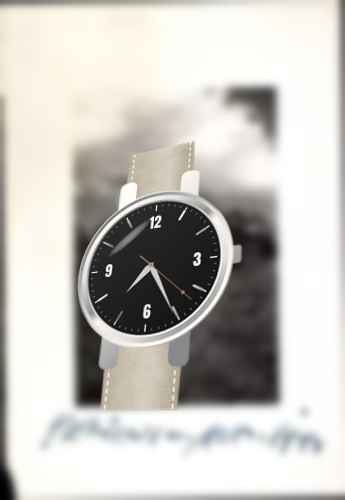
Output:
7.25.22
